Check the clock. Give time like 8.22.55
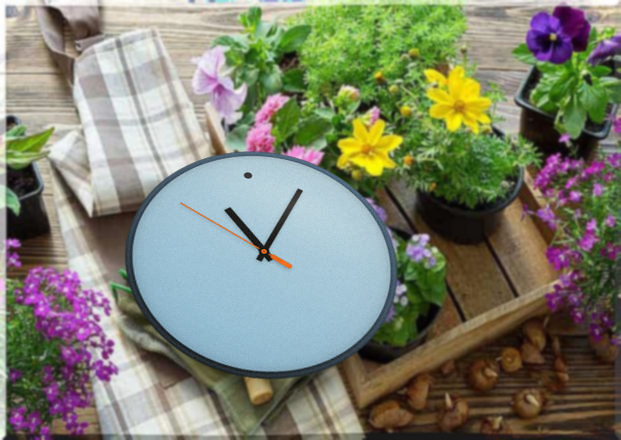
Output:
11.05.52
